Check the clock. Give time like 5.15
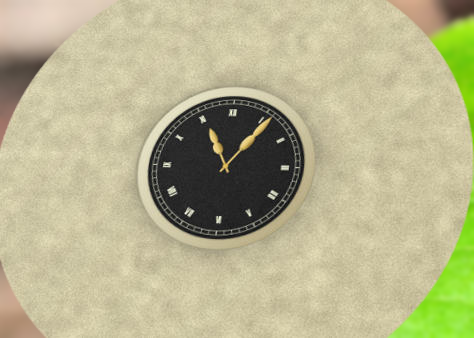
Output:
11.06
